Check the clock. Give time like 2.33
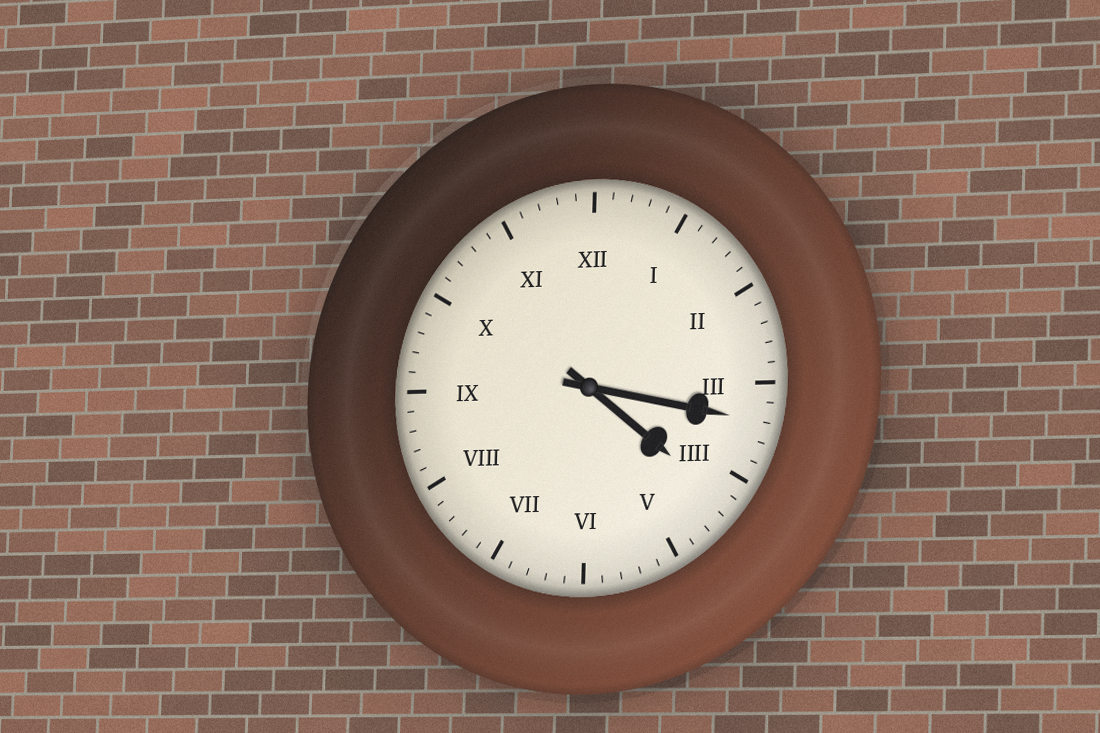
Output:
4.17
